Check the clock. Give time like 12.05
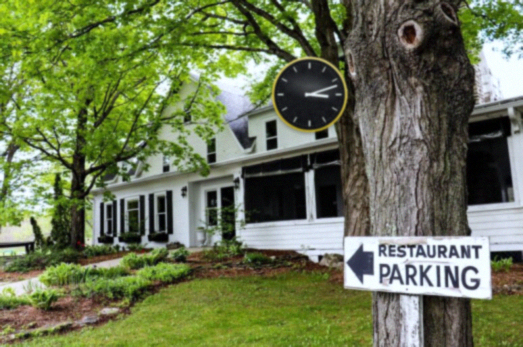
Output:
3.12
